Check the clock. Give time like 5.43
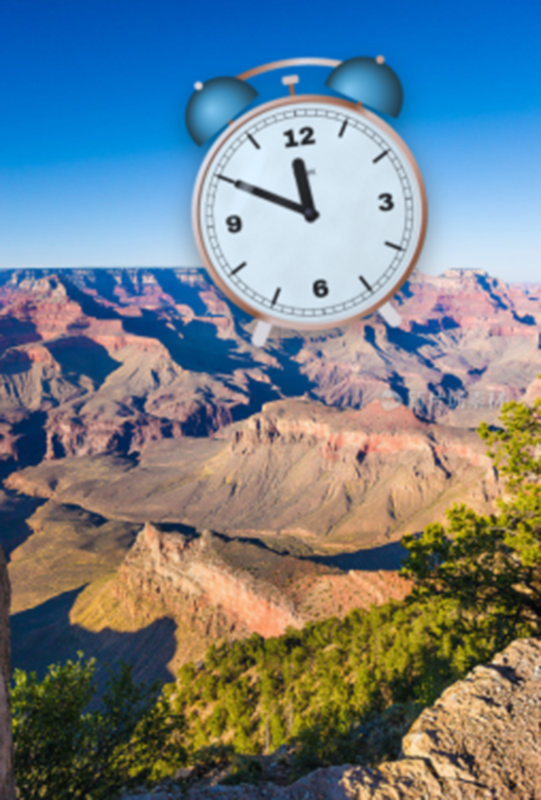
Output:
11.50
